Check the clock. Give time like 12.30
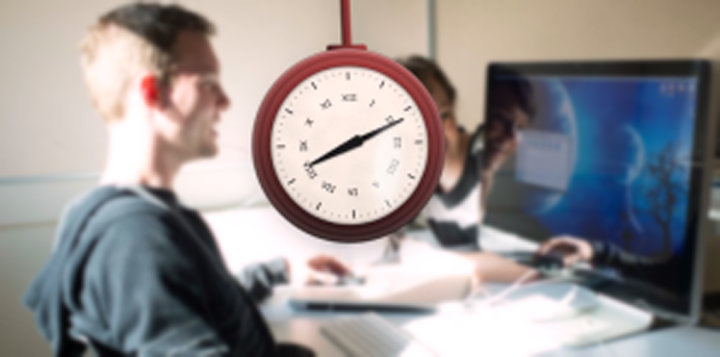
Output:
8.11
